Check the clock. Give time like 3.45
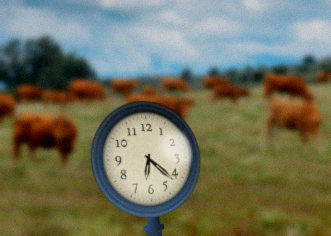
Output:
6.22
